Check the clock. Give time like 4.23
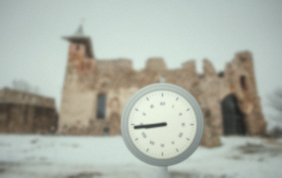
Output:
8.44
